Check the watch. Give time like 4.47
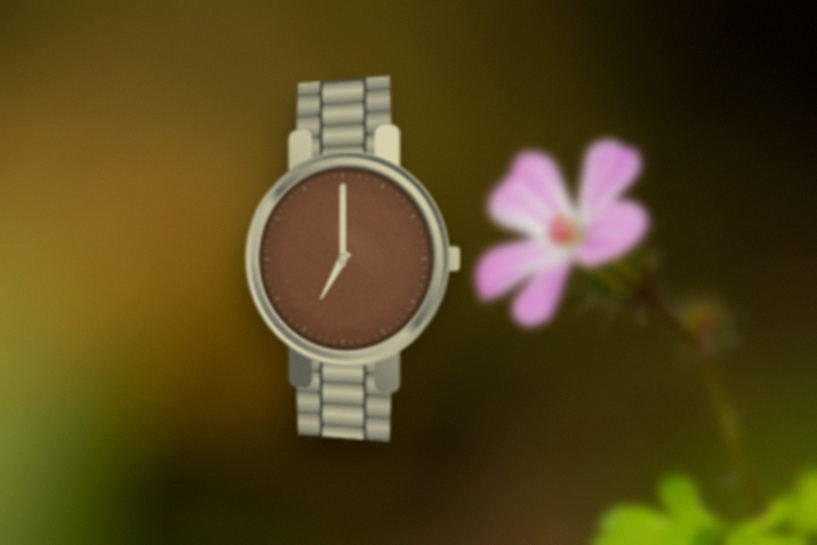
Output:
7.00
